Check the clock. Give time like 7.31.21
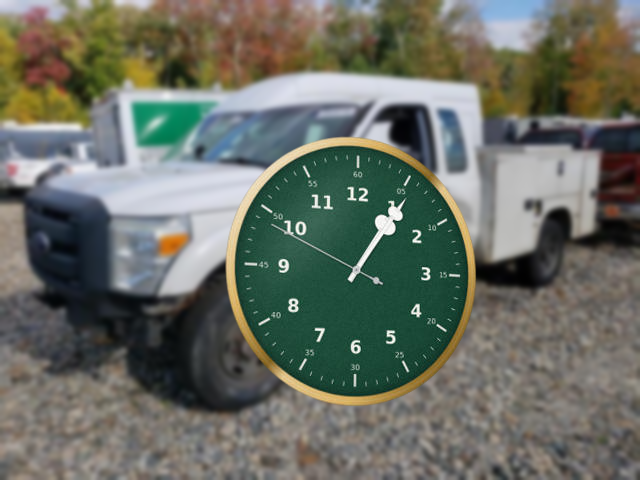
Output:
1.05.49
